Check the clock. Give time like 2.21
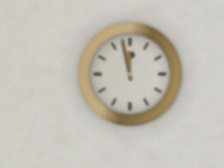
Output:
11.58
